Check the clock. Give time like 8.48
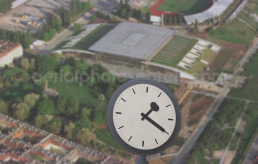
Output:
1.20
